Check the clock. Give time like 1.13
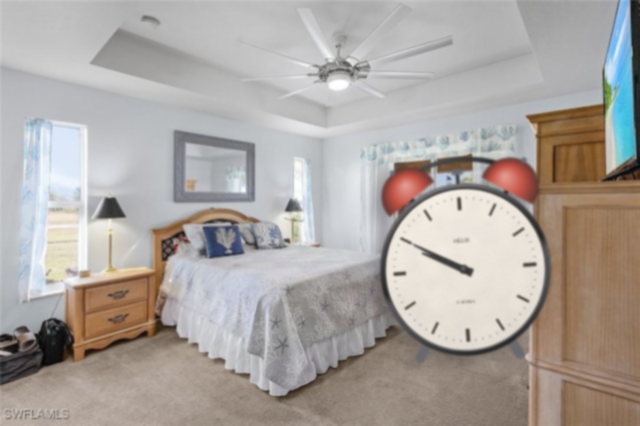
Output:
9.50
